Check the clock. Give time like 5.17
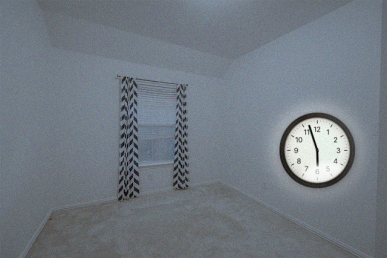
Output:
5.57
